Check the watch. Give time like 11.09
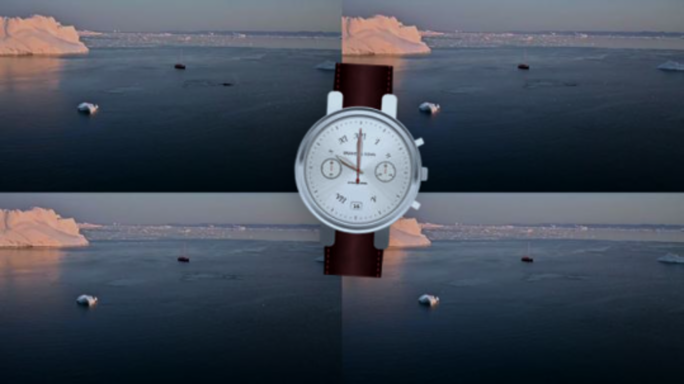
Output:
10.00
